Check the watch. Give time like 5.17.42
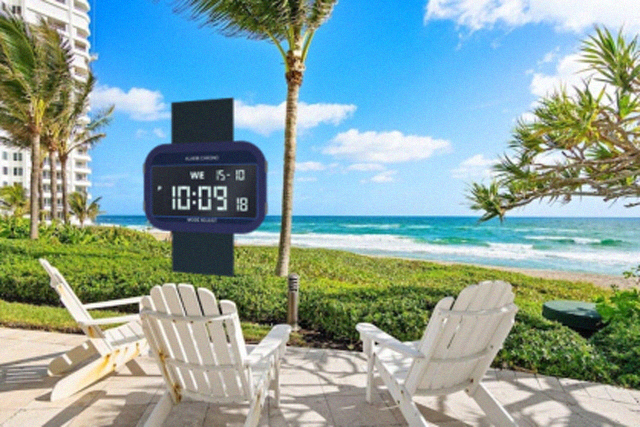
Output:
10.09.18
